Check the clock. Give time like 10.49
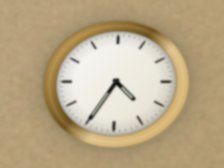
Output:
4.35
